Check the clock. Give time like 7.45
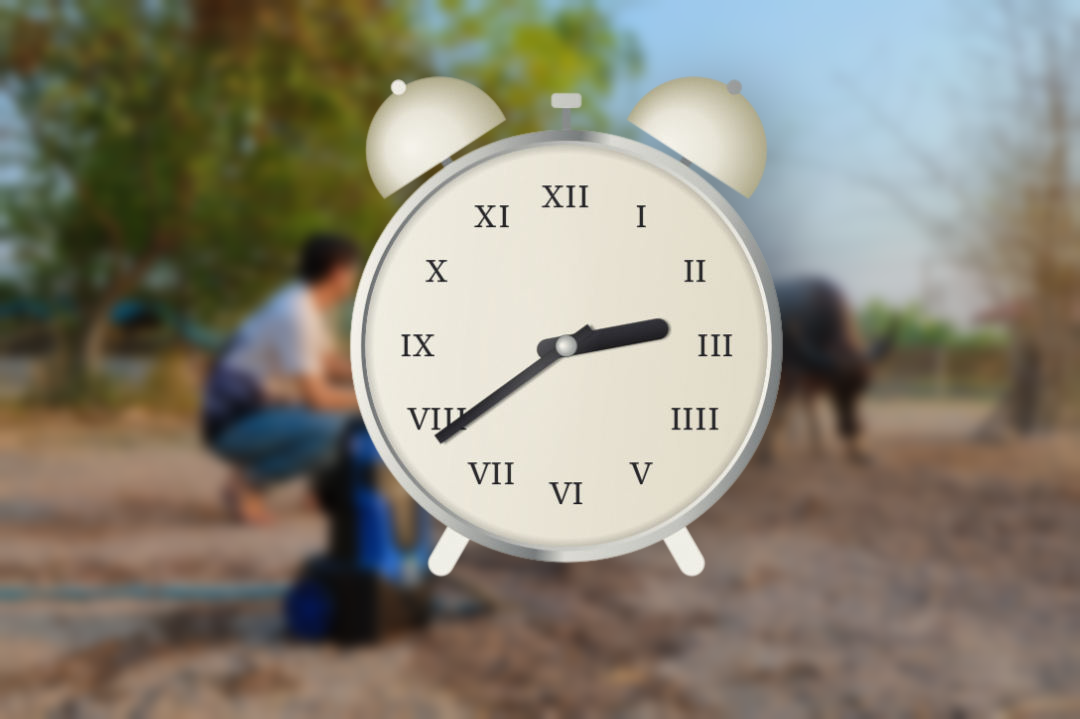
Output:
2.39
